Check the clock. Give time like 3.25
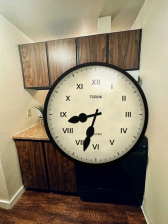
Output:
8.33
